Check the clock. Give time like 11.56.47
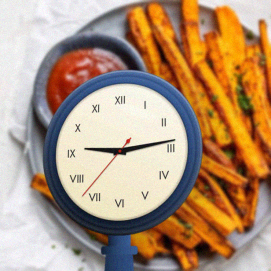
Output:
9.13.37
